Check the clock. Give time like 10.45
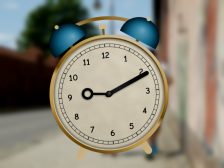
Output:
9.11
